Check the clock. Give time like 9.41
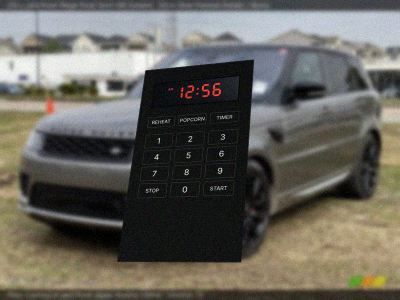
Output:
12.56
